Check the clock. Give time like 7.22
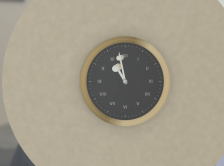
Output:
10.58
